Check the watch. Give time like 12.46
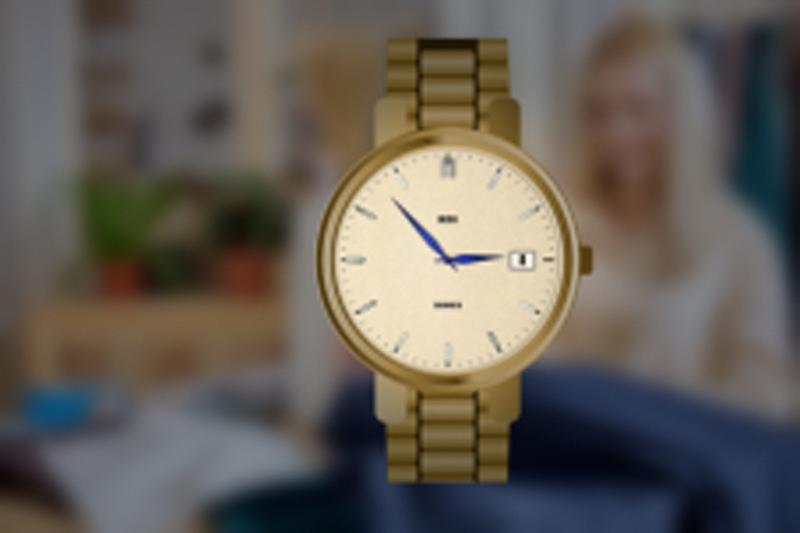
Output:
2.53
